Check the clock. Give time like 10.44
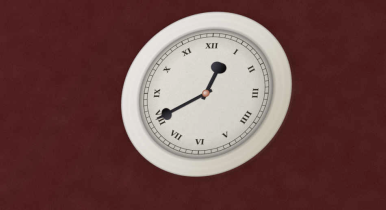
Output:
12.40
